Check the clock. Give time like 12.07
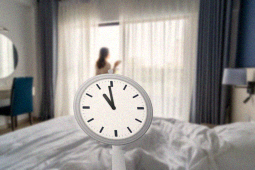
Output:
10.59
